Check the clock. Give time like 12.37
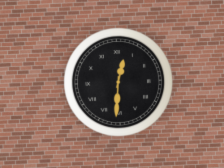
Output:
12.31
